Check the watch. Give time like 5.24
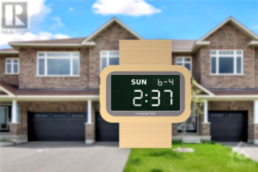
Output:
2.37
